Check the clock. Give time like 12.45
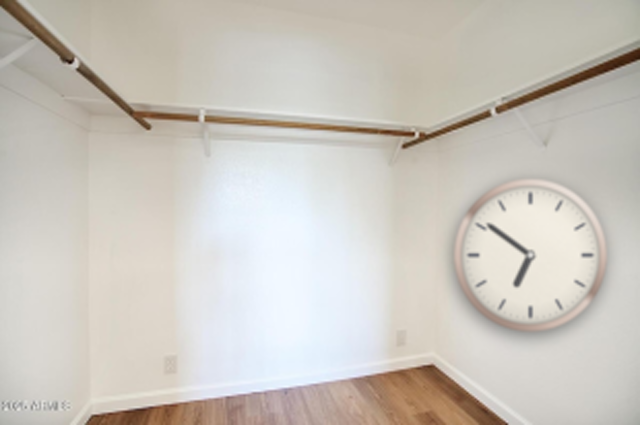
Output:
6.51
